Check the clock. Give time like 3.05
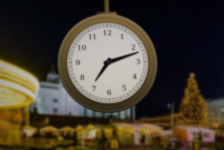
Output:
7.12
